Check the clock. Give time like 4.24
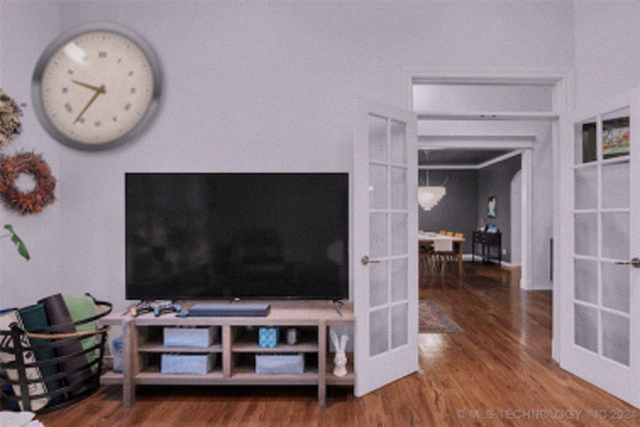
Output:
9.36
